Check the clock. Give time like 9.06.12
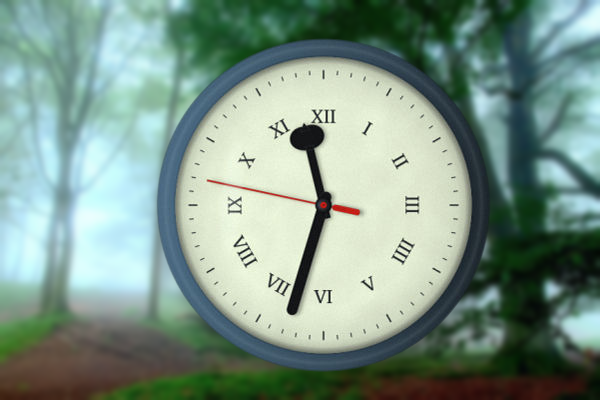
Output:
11.32.47
